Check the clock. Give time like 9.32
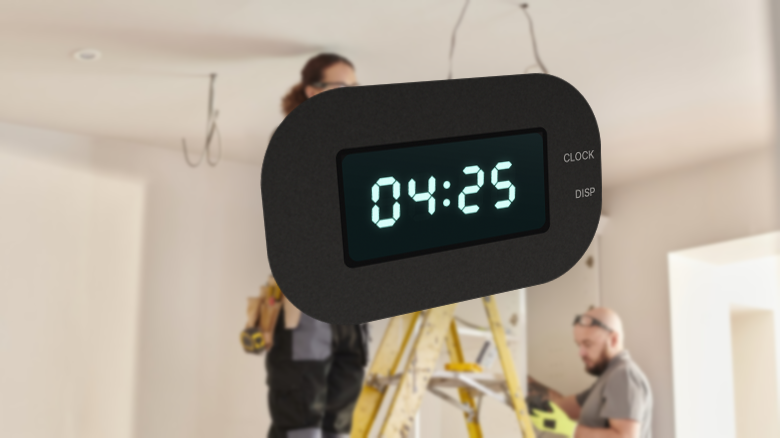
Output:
4.25
